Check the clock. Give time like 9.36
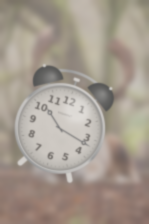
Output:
10.17
